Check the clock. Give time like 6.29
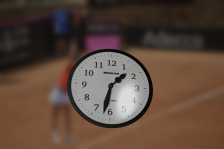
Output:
1.32
